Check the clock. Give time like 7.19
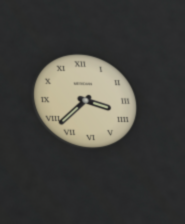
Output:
3.38
